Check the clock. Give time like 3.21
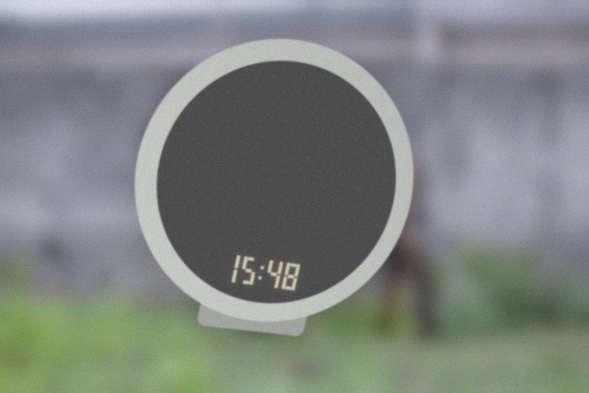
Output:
15.48
